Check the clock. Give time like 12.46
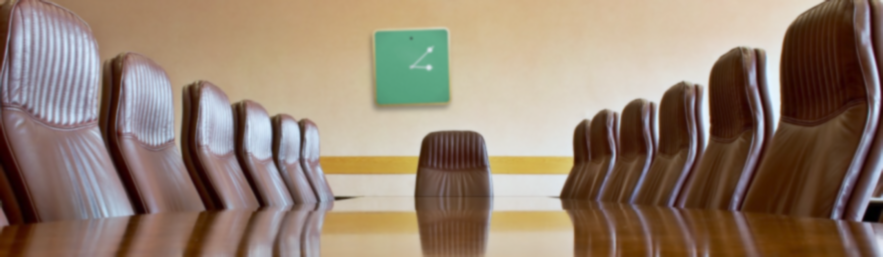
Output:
3.08
